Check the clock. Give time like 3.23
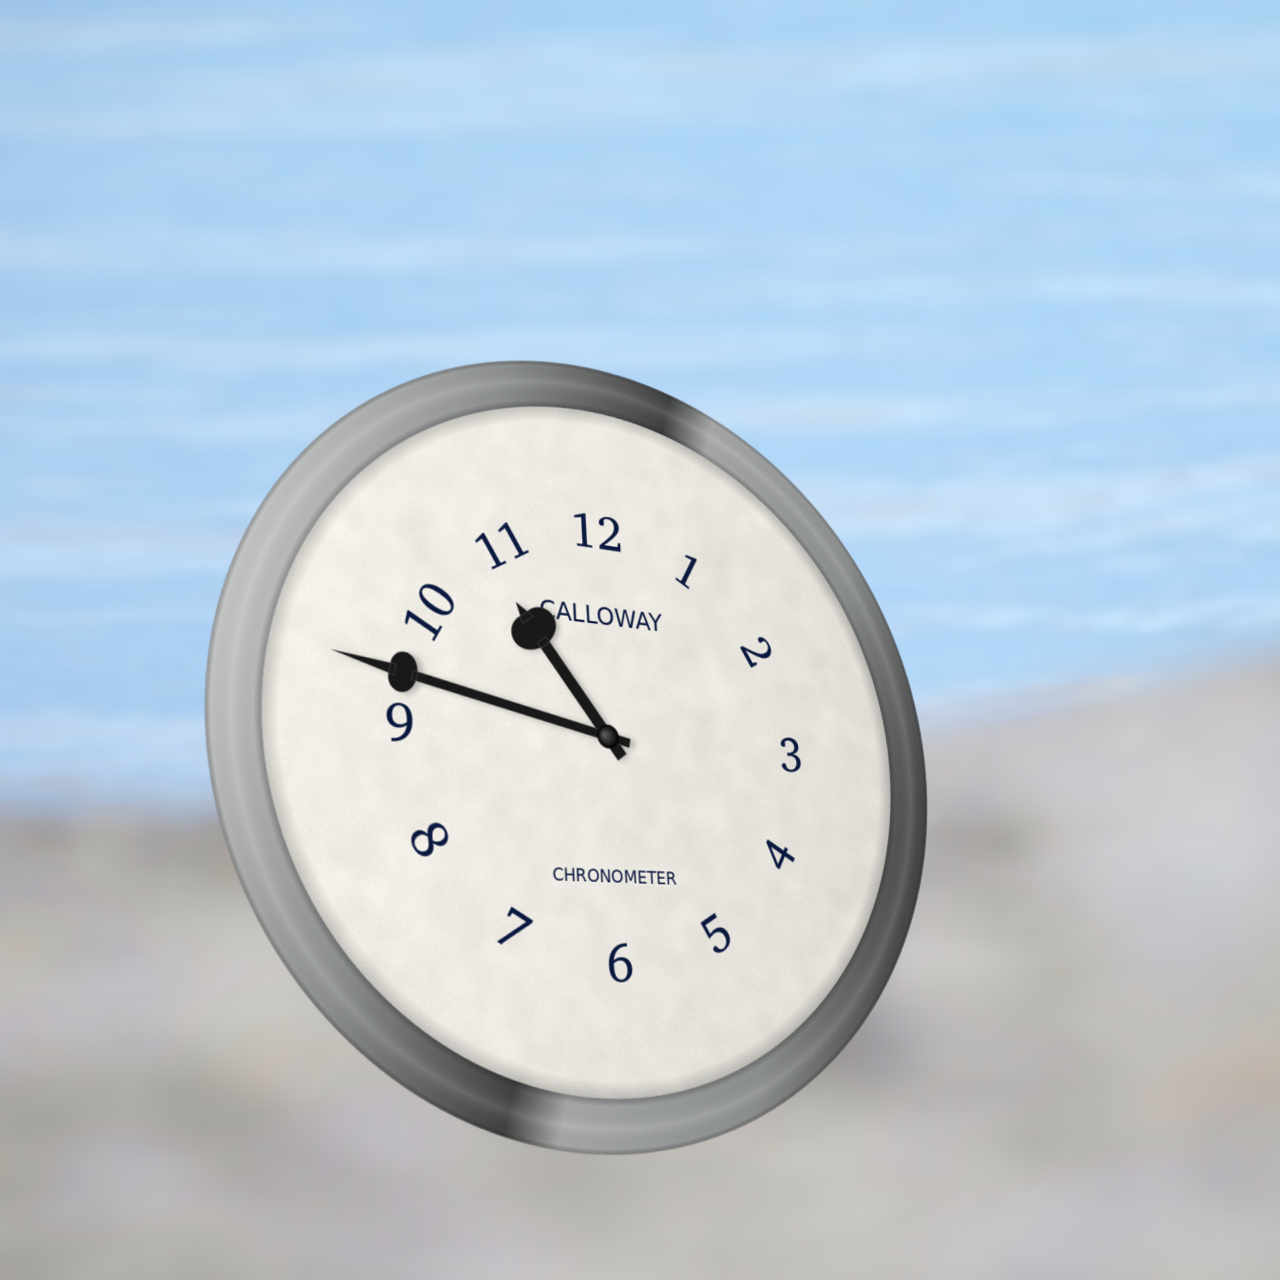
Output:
10.47
